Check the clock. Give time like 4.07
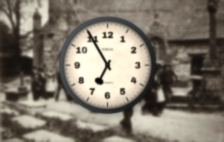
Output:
6.55
